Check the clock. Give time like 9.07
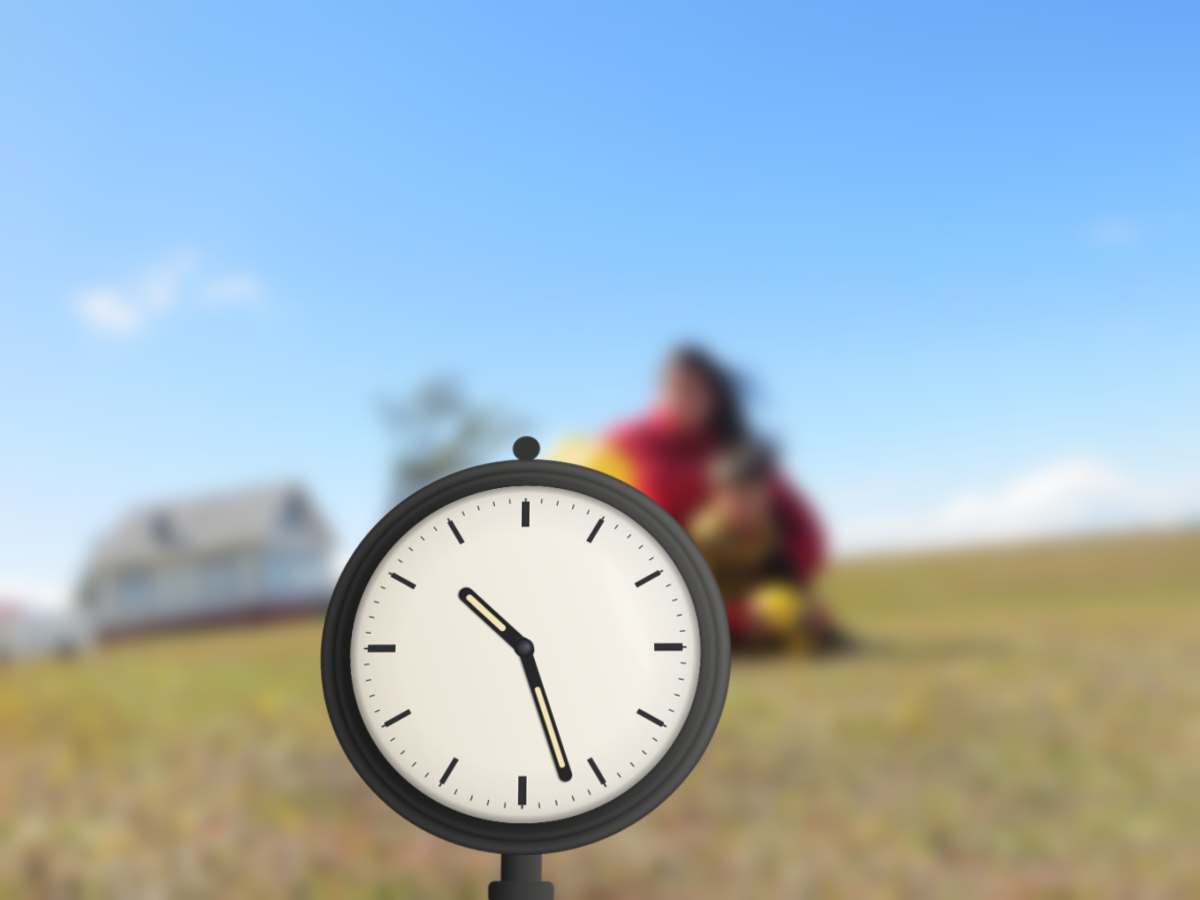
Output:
10.27
